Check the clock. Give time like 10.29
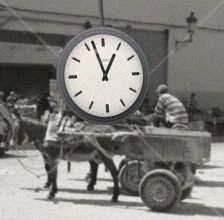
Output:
12.57
